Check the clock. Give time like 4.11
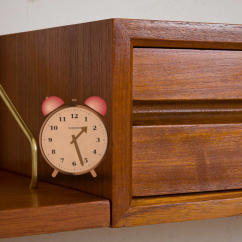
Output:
1.27
